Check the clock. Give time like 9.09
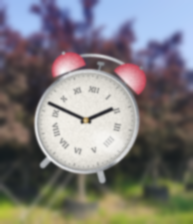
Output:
1.47
